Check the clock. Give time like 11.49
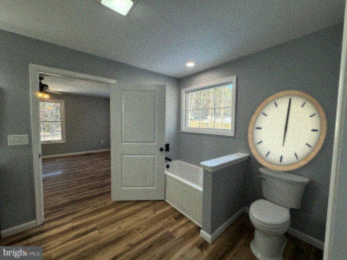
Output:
6.00
